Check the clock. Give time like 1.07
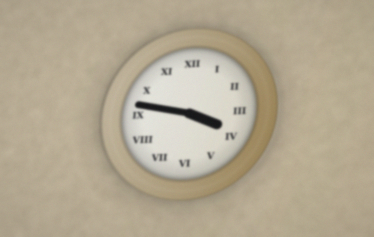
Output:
3.47
